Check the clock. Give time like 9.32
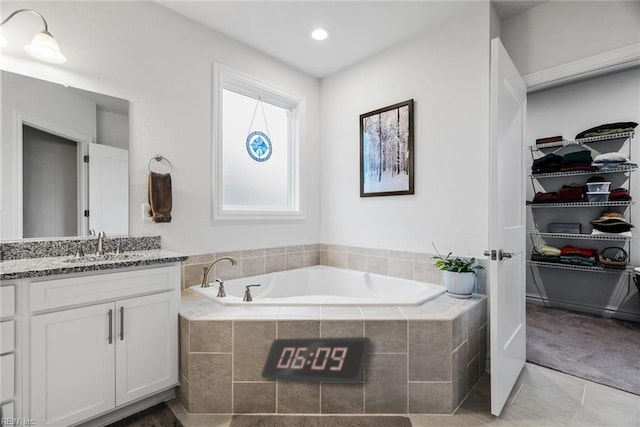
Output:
6.09
